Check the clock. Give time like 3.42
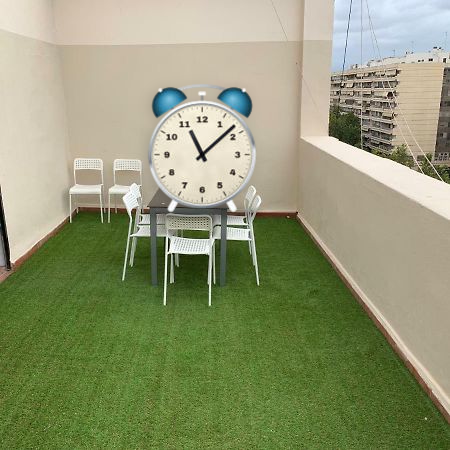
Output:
11.08
